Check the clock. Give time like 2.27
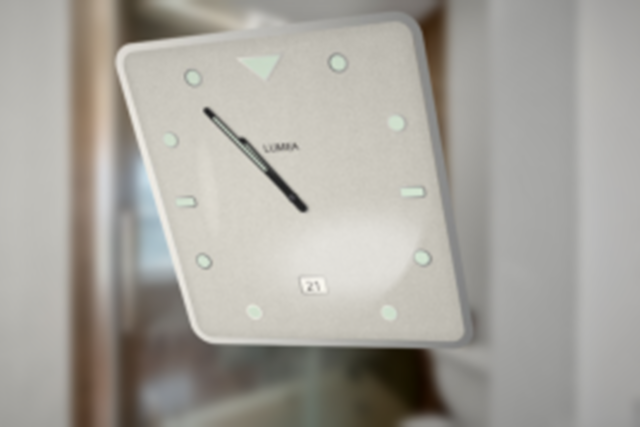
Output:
10.54
